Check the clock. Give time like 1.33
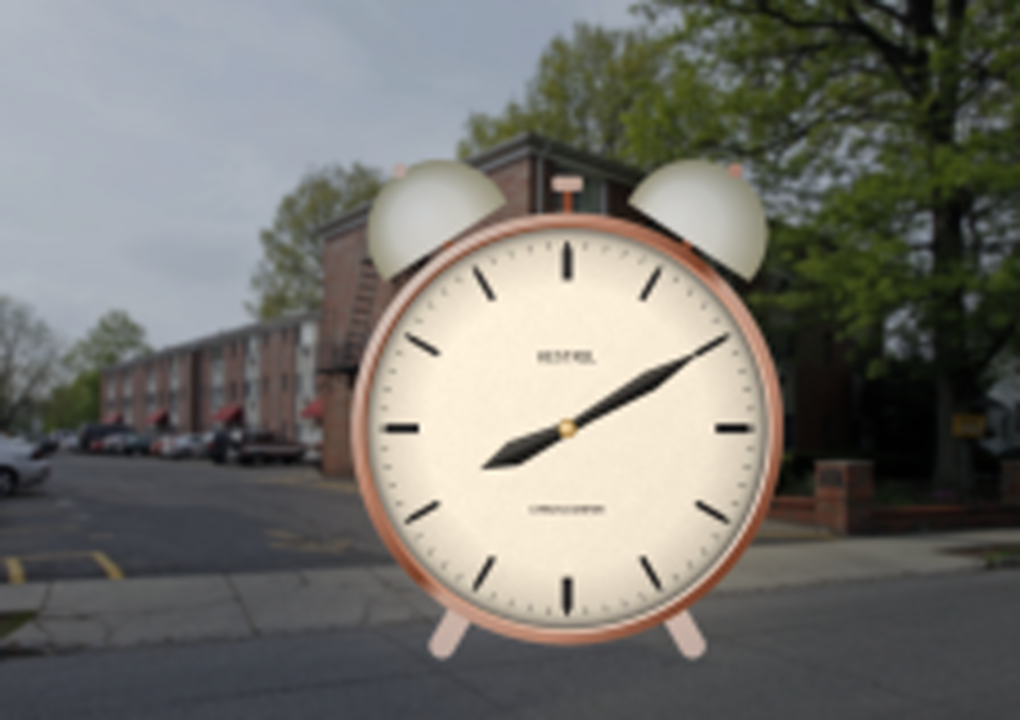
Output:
8.10
